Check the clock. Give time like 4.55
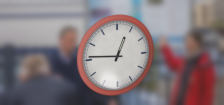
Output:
12.46
